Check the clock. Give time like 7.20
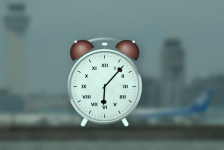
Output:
6.07
